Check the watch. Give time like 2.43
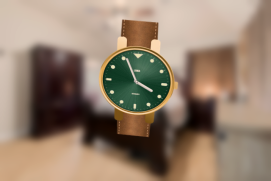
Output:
3.56
